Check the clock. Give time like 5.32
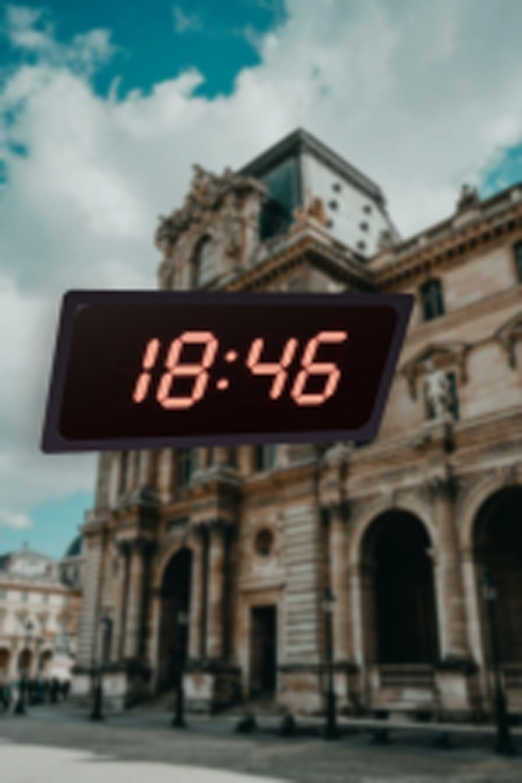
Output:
18.46
